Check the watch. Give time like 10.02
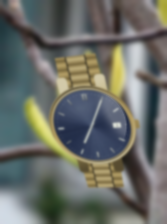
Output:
7.05
